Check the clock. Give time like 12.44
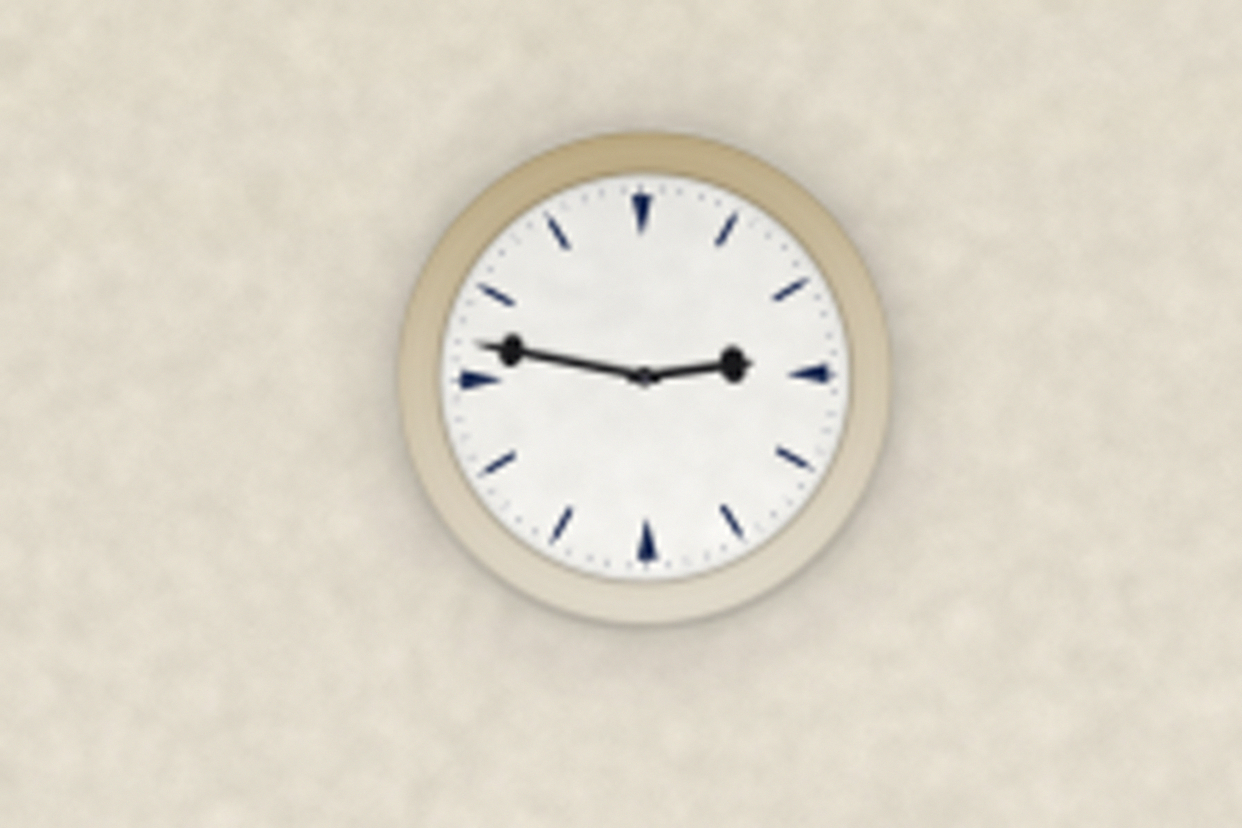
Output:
2.47
